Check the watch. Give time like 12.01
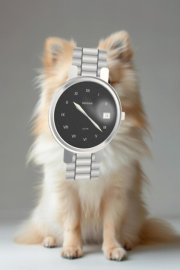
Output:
10.22
